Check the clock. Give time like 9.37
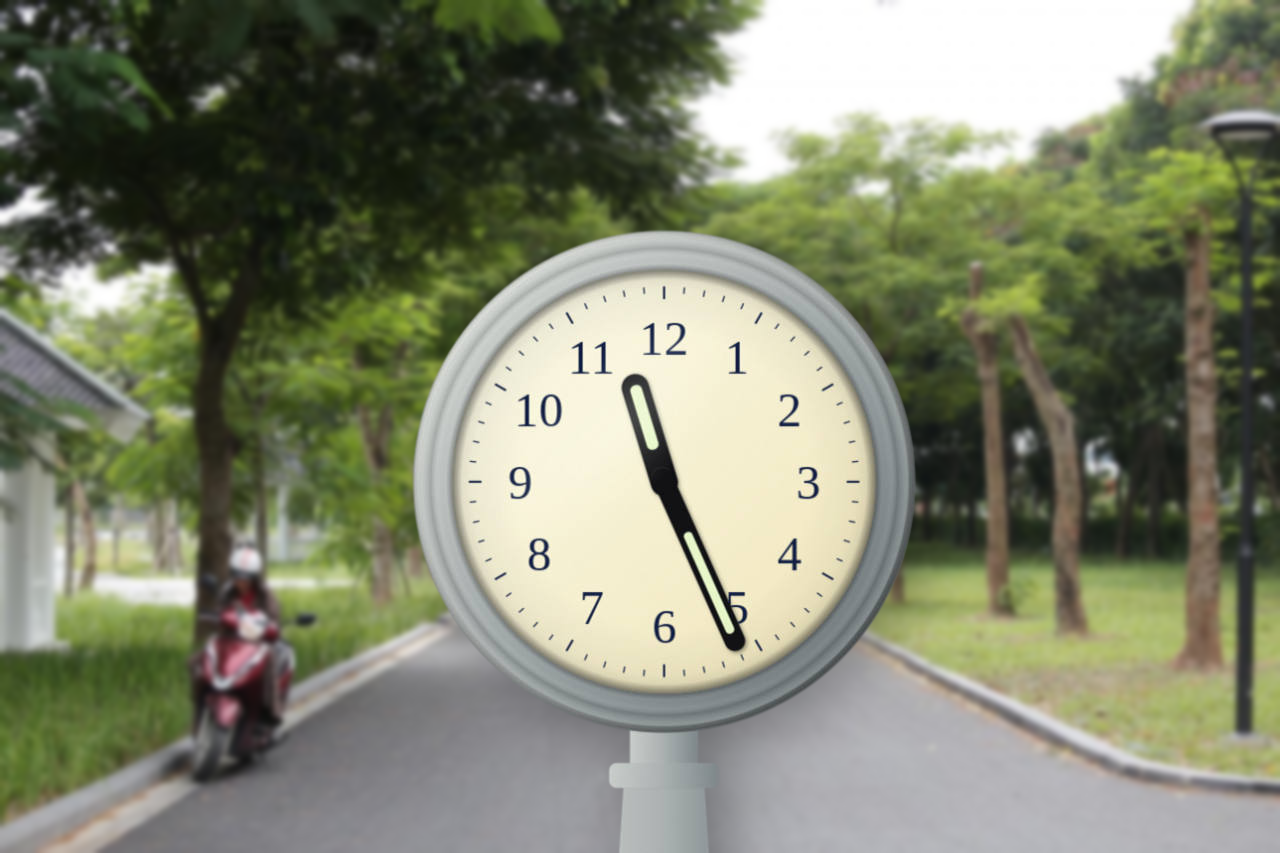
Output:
11.26
